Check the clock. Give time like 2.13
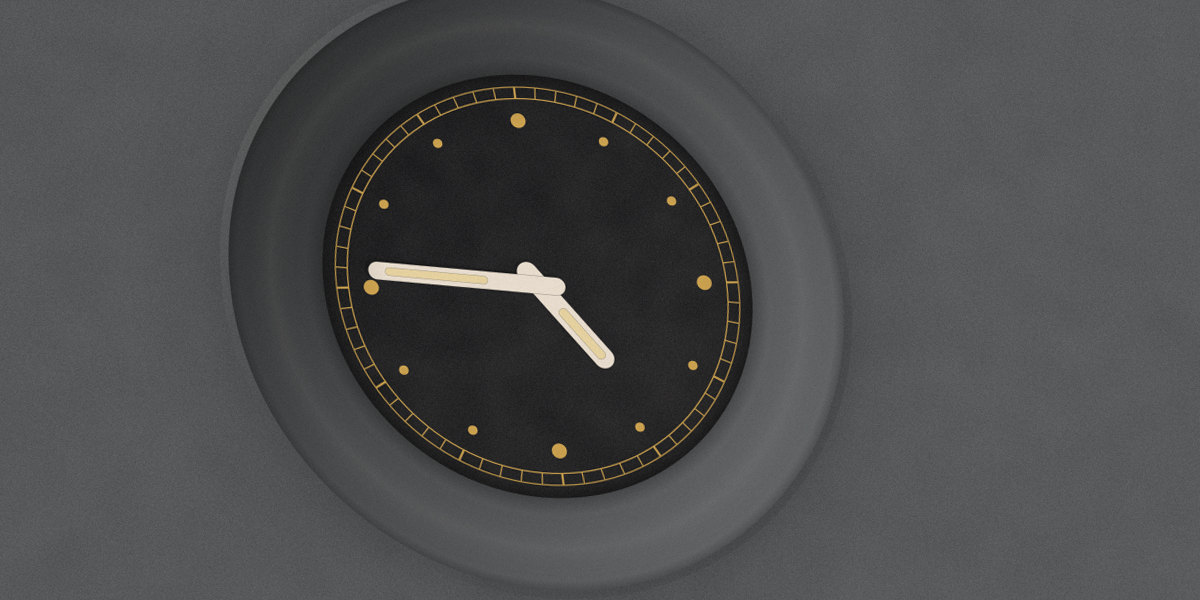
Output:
4.46
